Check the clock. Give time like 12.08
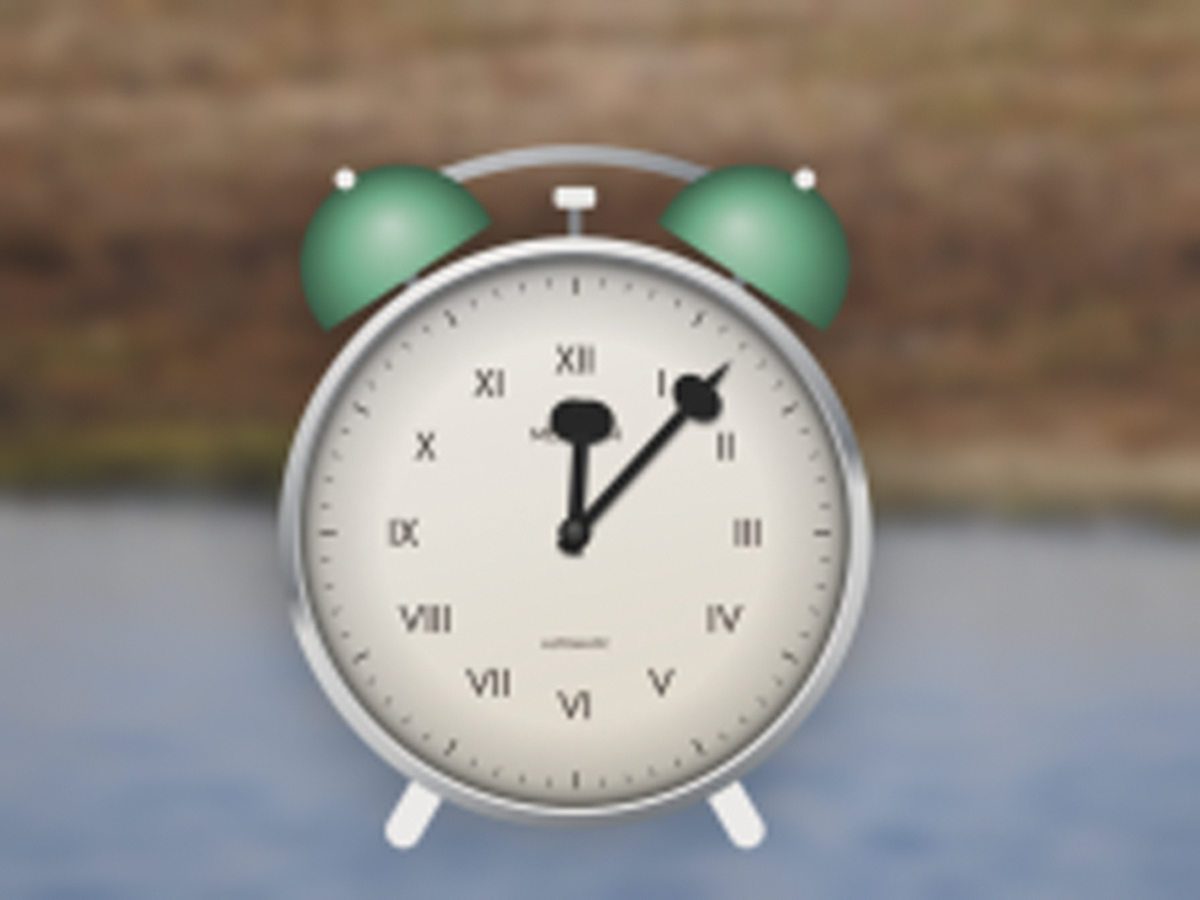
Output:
12.07
